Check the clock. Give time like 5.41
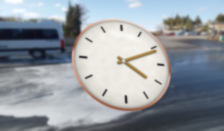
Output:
4.11
